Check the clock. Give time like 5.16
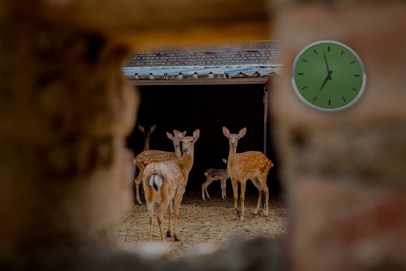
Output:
6.58
